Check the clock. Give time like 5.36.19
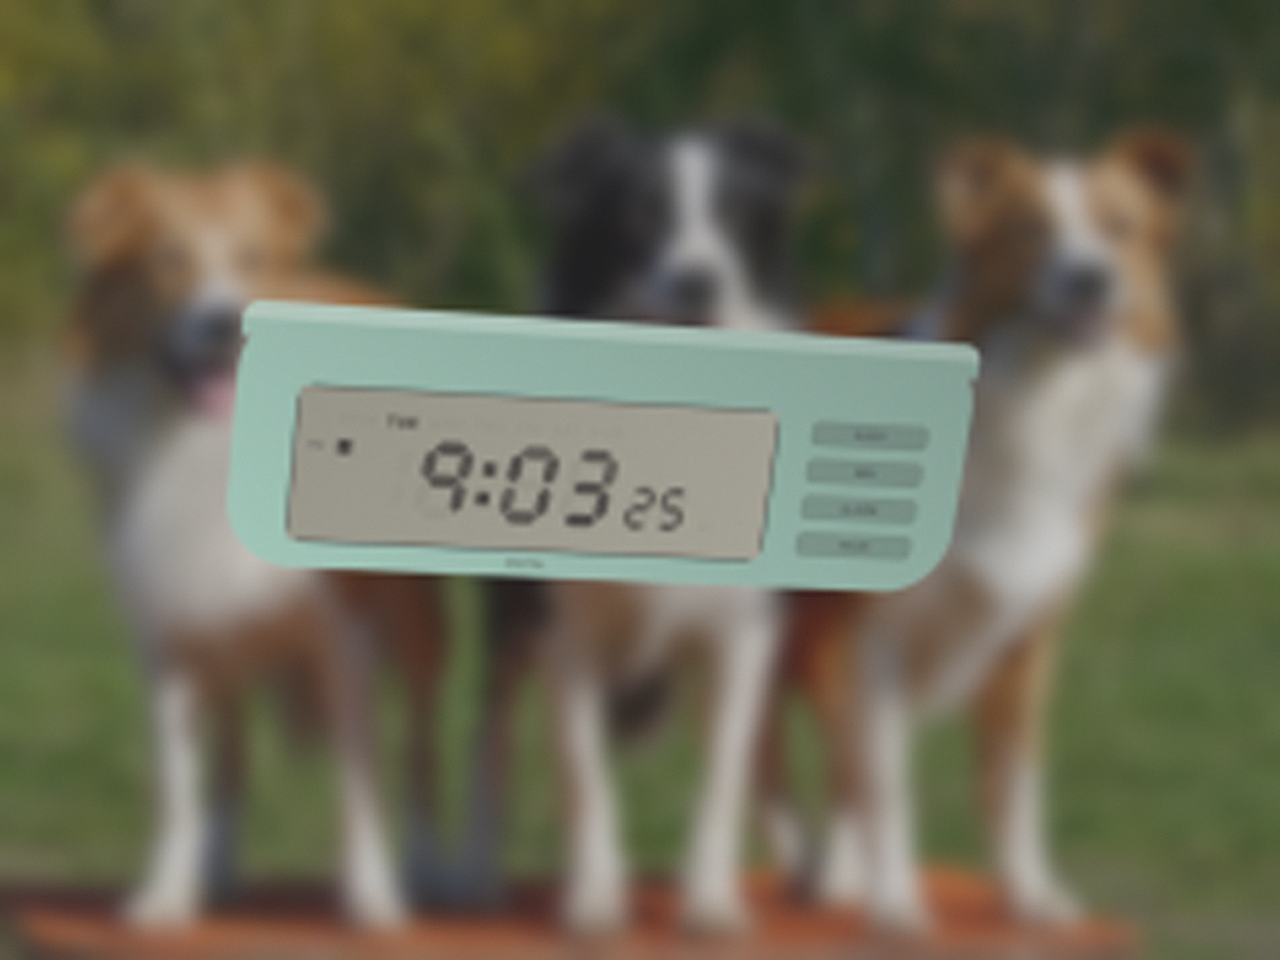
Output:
9.03.25
